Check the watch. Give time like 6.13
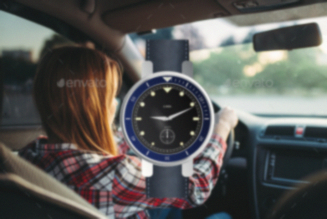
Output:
9.11
